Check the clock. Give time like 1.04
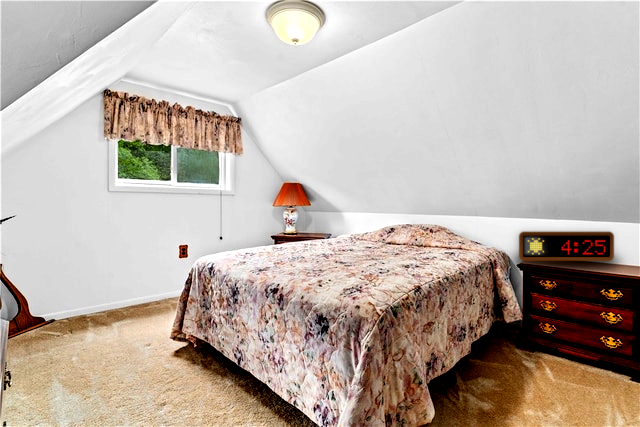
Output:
4.25
